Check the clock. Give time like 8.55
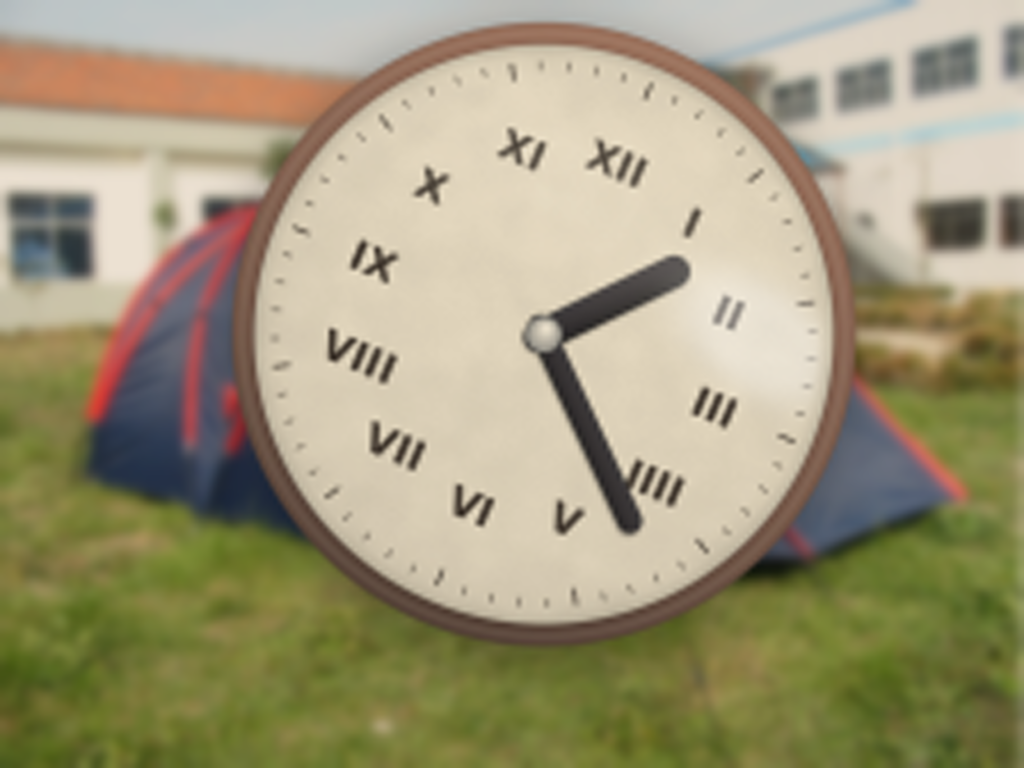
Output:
1.22
